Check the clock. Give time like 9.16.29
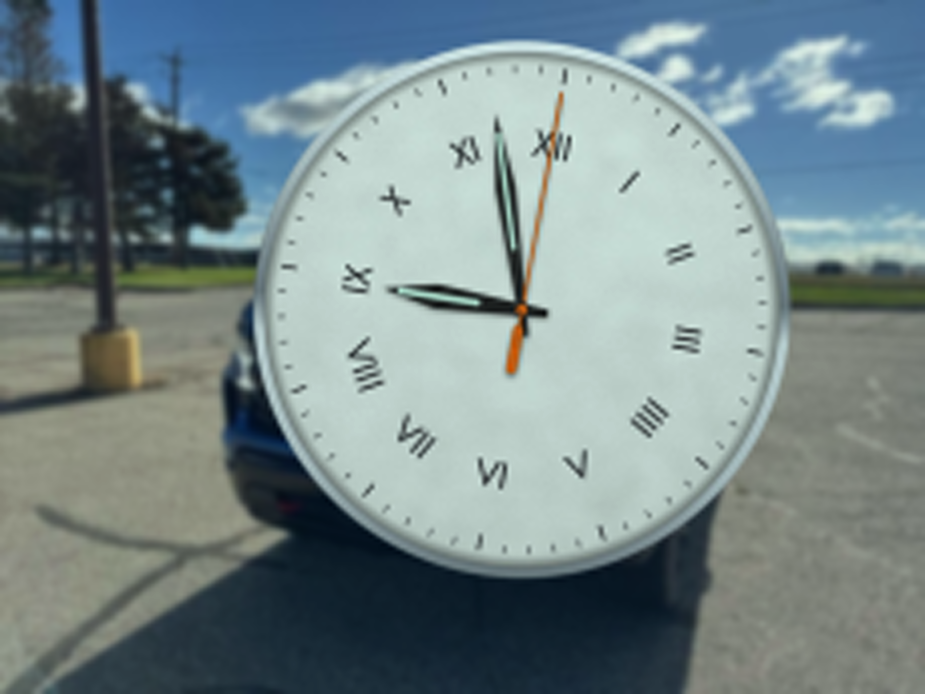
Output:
8.57.00
